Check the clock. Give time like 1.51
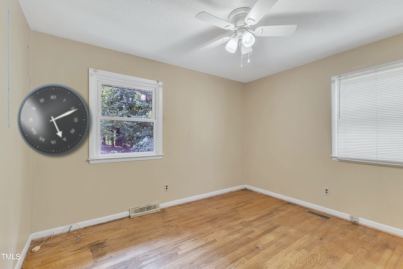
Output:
5.11
